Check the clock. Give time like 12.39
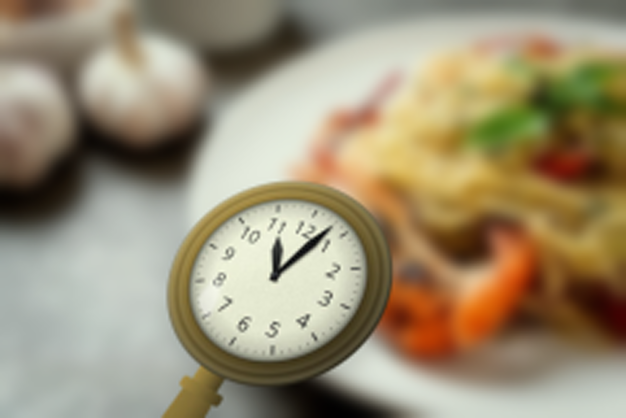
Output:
11.03
